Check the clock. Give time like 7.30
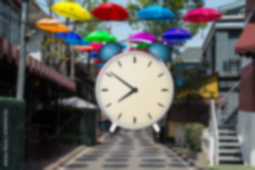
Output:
7.51
